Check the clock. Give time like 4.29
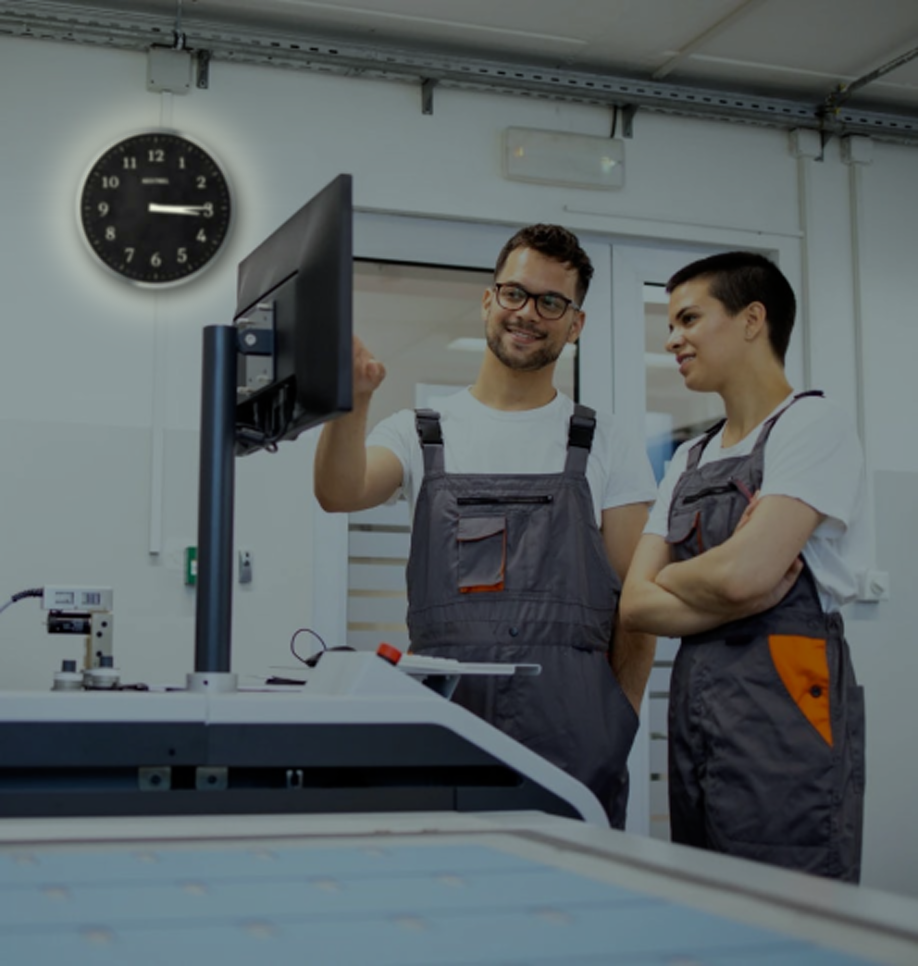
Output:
3.15
